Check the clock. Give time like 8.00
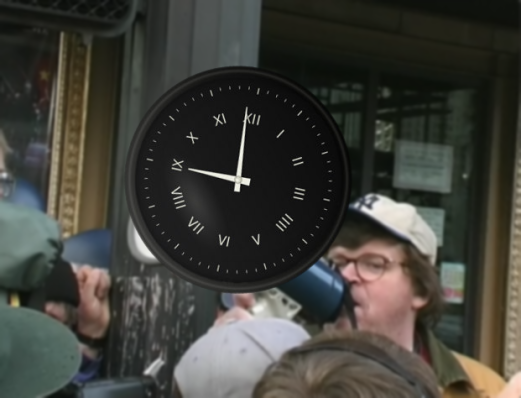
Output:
8.59
